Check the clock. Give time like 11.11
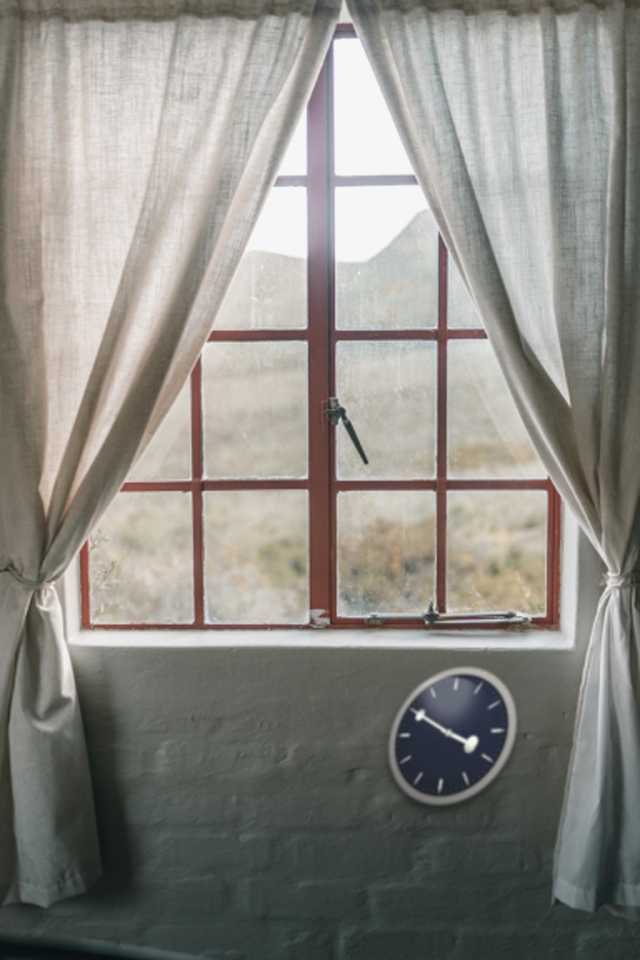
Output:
3.50
